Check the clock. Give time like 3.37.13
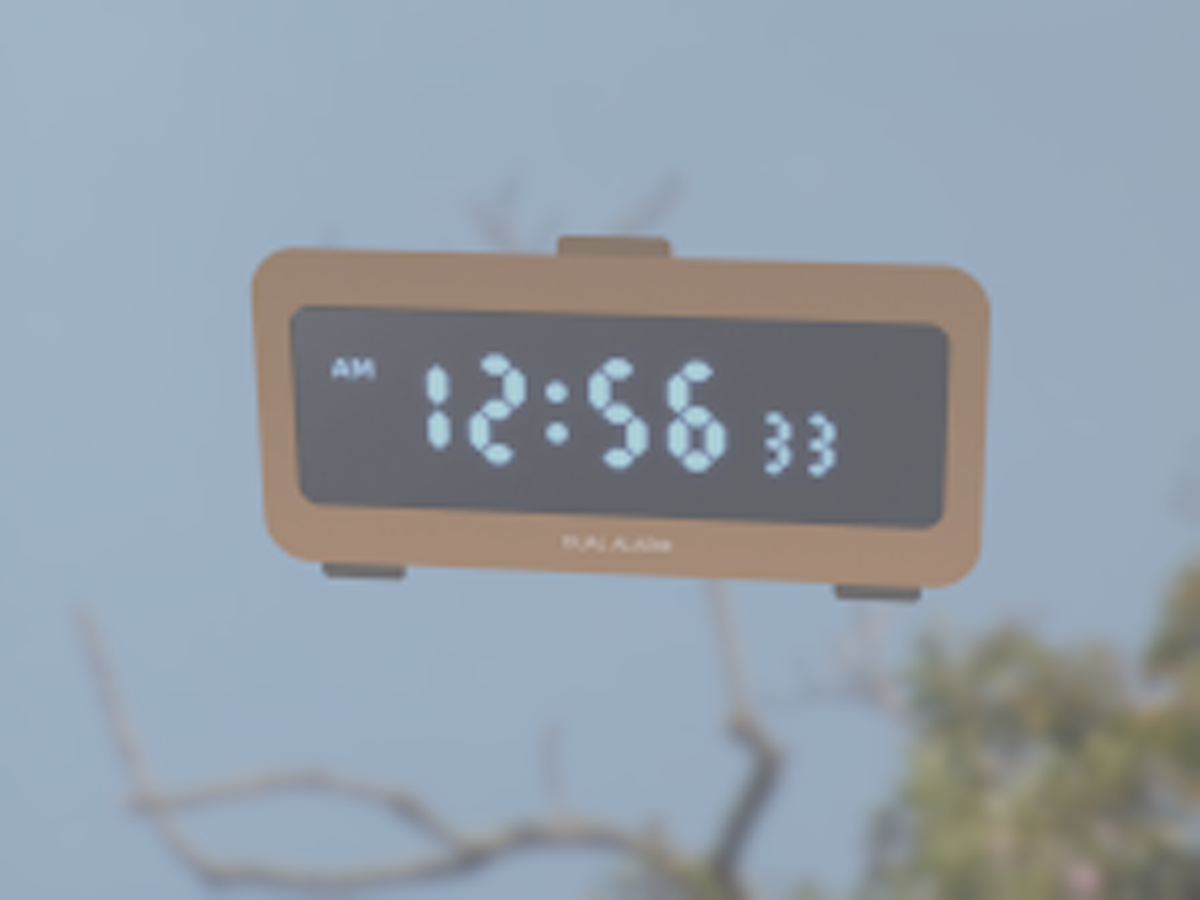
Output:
12.56.33
